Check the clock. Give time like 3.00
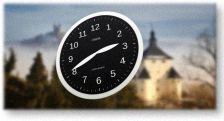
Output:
2.41
